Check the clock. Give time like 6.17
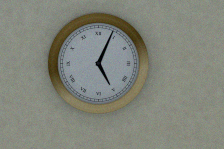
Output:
5.04
